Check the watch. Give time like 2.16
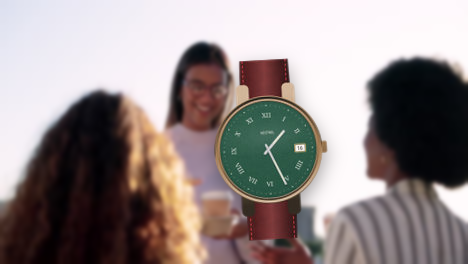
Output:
1.26
